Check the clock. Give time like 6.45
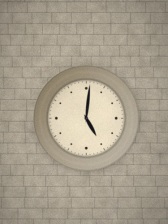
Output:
5.01
